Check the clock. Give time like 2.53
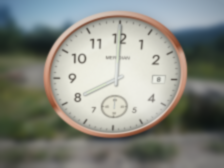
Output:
8.00
